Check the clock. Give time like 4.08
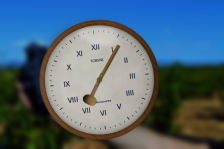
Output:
7.06
